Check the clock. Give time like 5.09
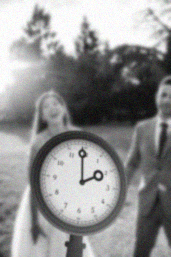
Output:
1.59
